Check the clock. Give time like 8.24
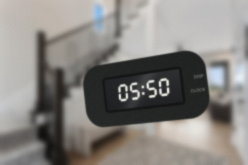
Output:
5.50
